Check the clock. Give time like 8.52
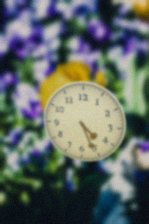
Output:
4.26
